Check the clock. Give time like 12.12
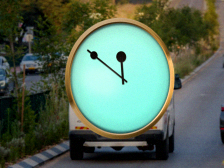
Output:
11.51
